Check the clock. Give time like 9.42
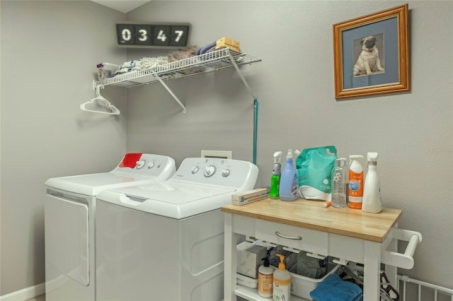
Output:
3.47
